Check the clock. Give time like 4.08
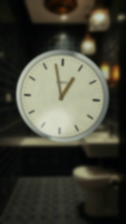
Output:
12.58
